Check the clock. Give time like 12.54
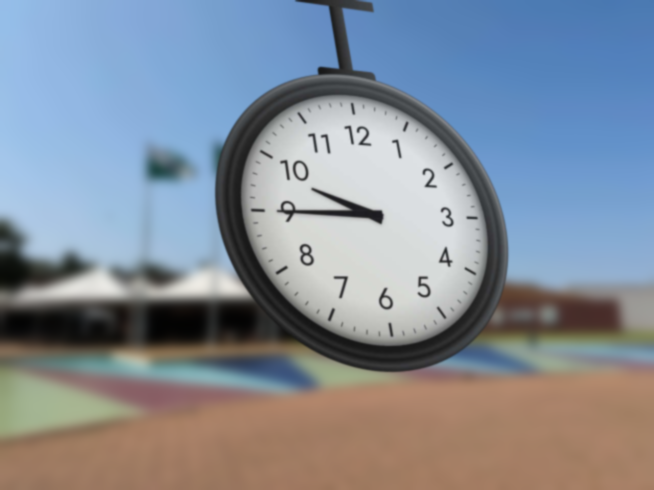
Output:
9.45
